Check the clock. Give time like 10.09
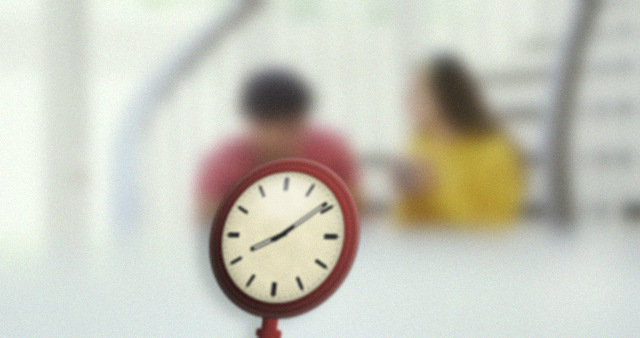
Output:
8.09
